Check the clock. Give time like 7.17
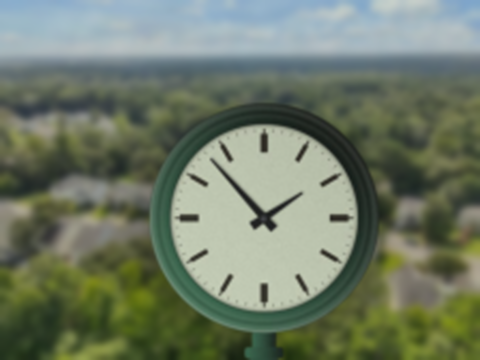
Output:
1.53
